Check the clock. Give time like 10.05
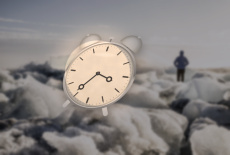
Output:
3.36
